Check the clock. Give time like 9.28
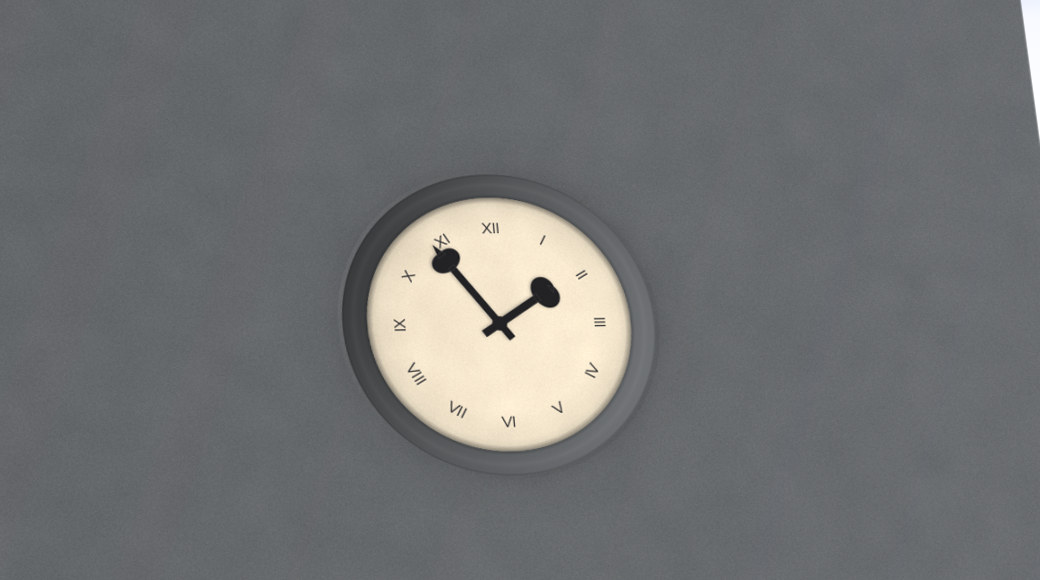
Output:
1.54
